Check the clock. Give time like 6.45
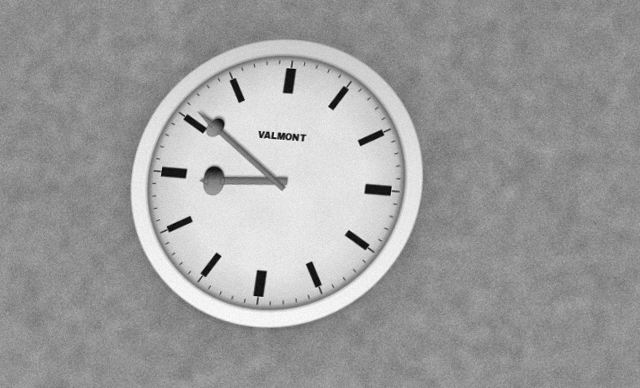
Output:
8.51
